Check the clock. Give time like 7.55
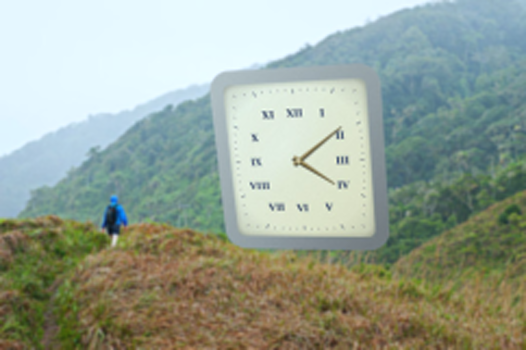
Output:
4.09
